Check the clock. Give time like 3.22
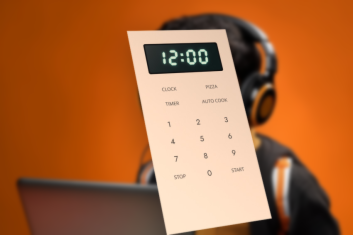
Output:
12.00
